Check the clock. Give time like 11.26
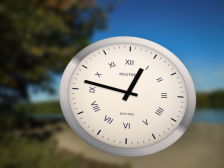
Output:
12.47
